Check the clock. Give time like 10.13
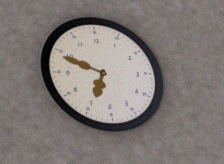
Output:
6.49
